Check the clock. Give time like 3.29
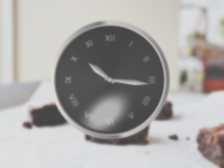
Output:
10.16
